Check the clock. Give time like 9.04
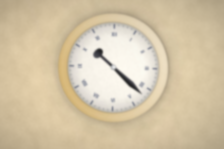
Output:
10.22
